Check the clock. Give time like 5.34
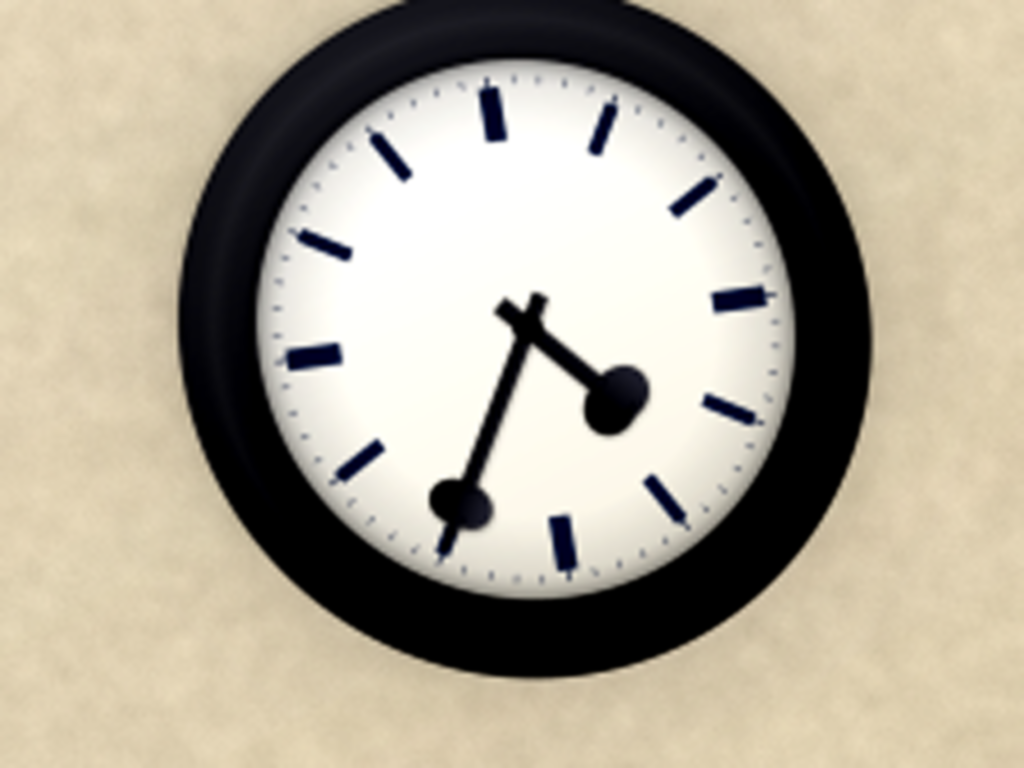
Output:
4.35
